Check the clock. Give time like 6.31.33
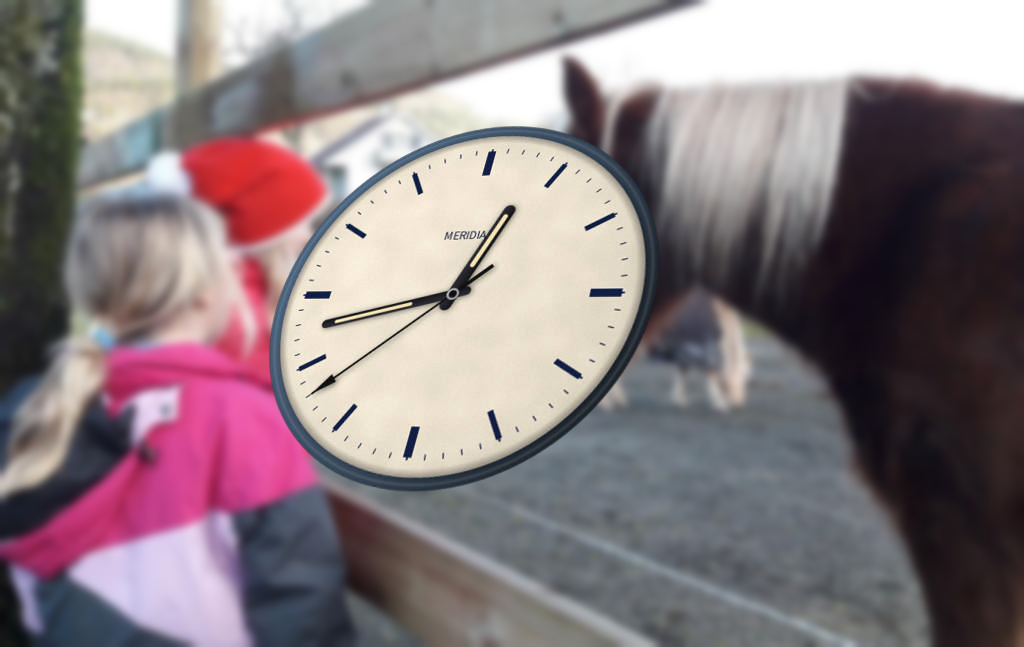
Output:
12.42.38
